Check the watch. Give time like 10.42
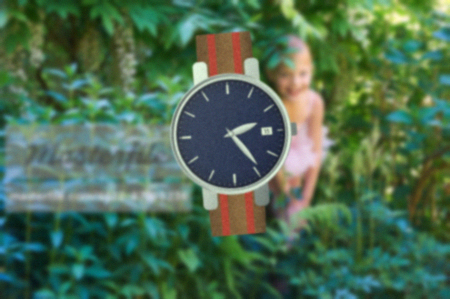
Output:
2.24
